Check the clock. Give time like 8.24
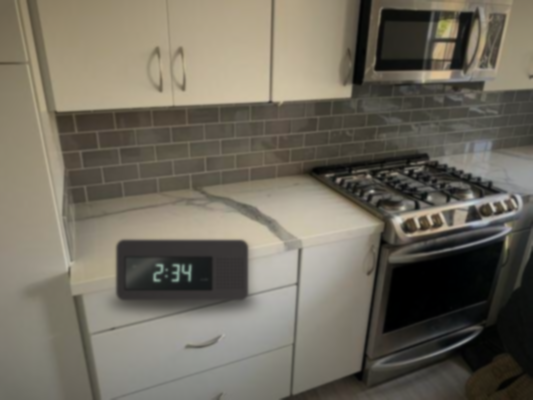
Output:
2.34
